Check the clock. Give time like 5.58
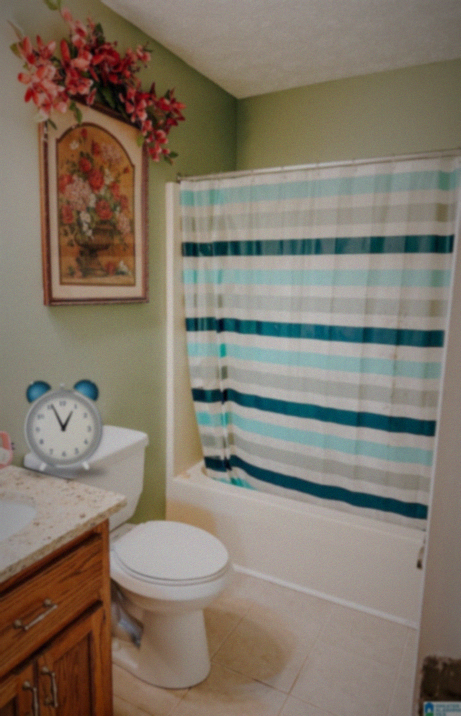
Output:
12.56
